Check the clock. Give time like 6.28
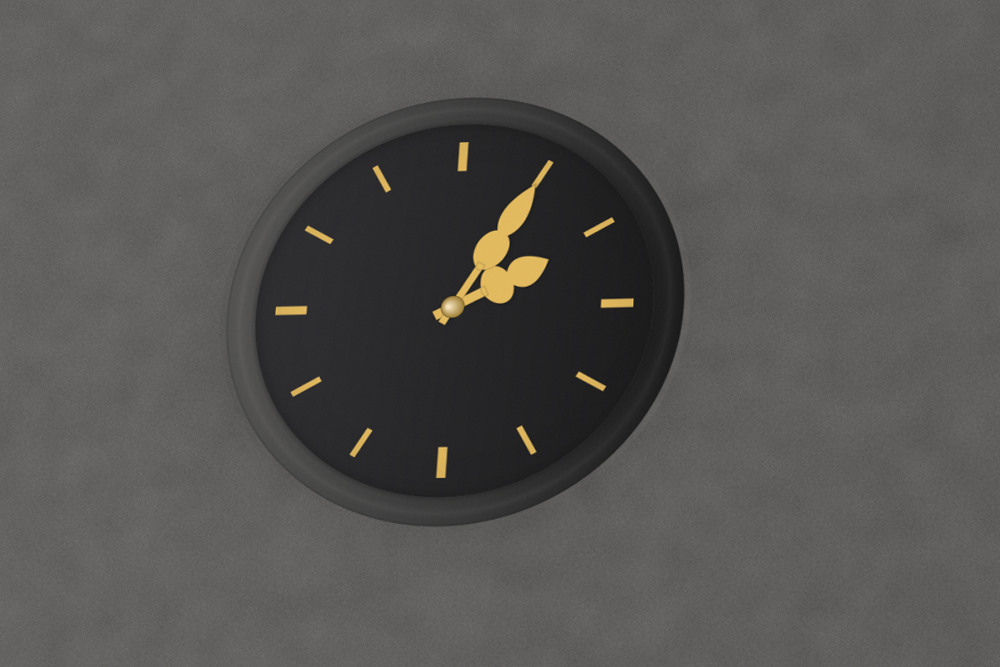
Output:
2.05
